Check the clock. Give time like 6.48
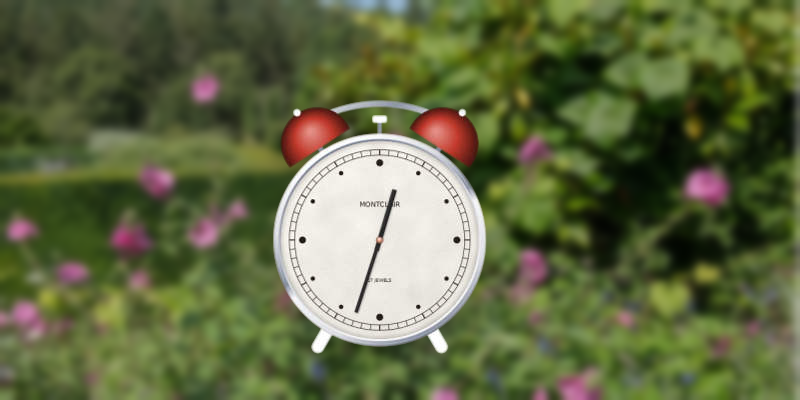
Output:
12.33
